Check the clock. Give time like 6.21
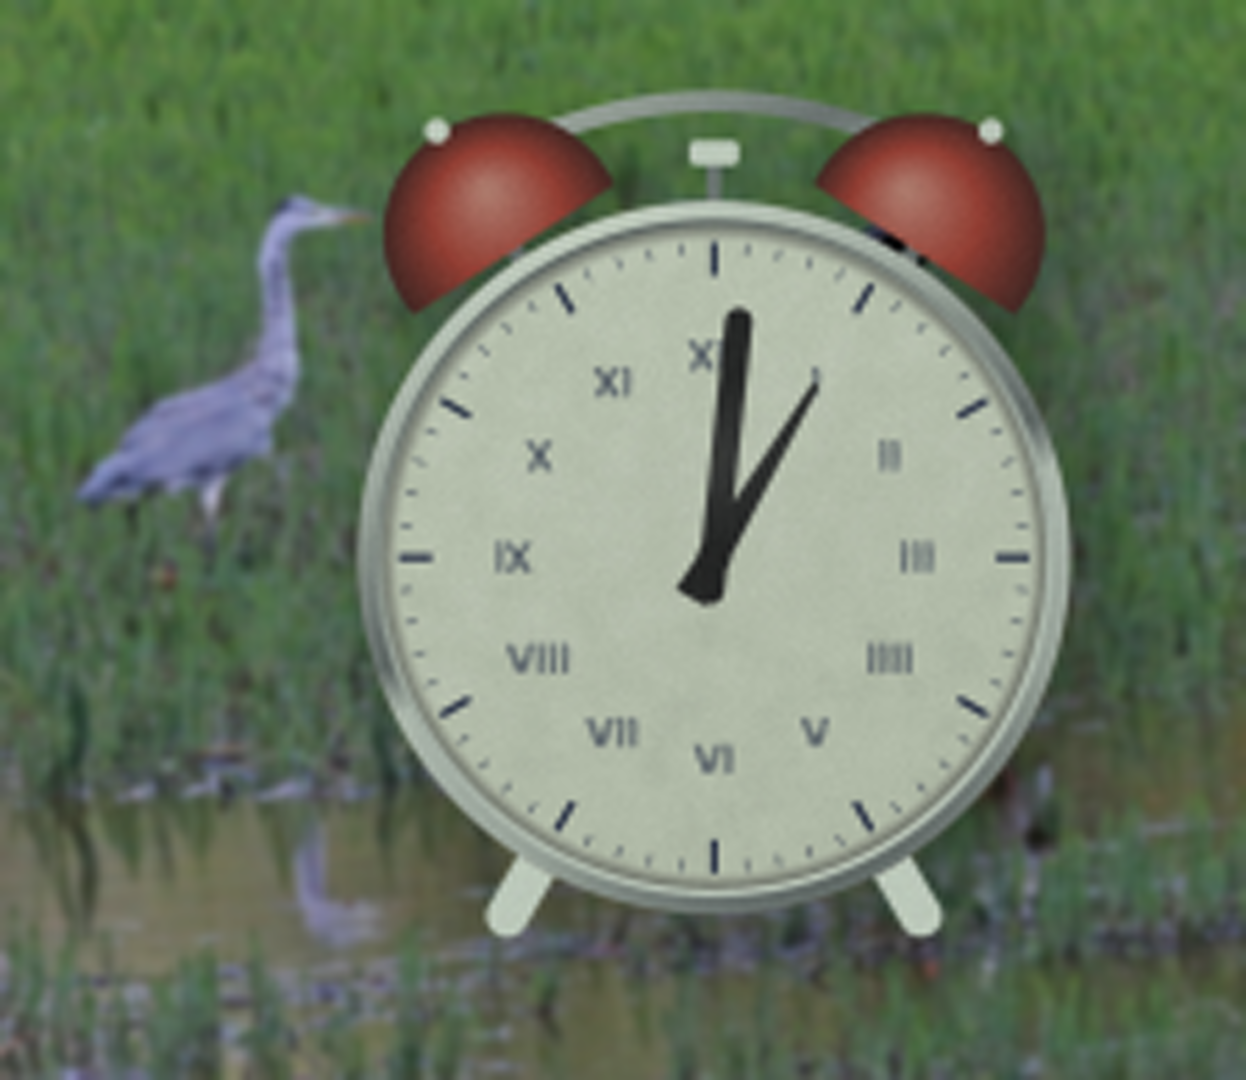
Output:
1.01
